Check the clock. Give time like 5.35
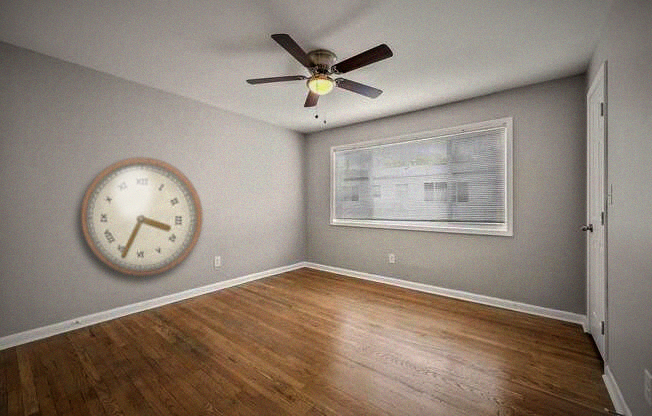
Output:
3.34
